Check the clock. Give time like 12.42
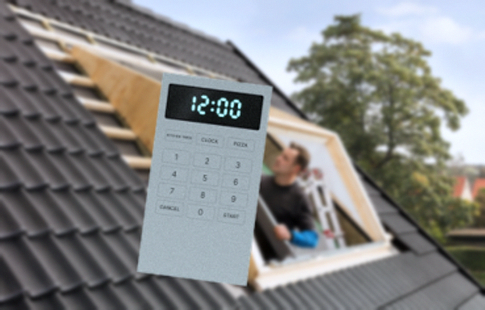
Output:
12.00
